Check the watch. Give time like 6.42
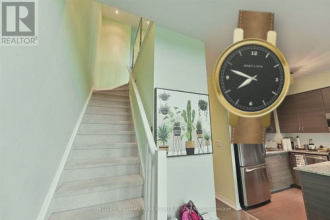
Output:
7.48
